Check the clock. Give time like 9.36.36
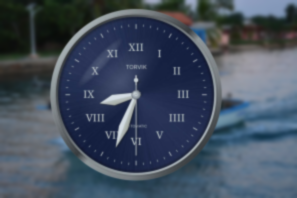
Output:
8.33.30
